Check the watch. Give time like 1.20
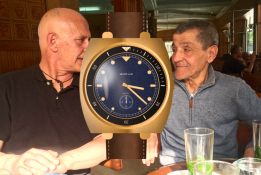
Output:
3.22
